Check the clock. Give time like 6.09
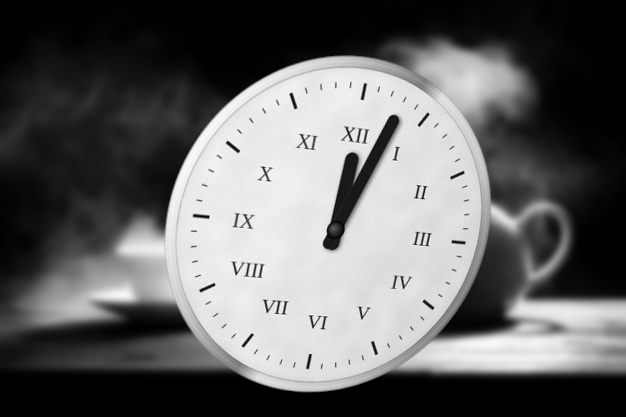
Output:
12.03
